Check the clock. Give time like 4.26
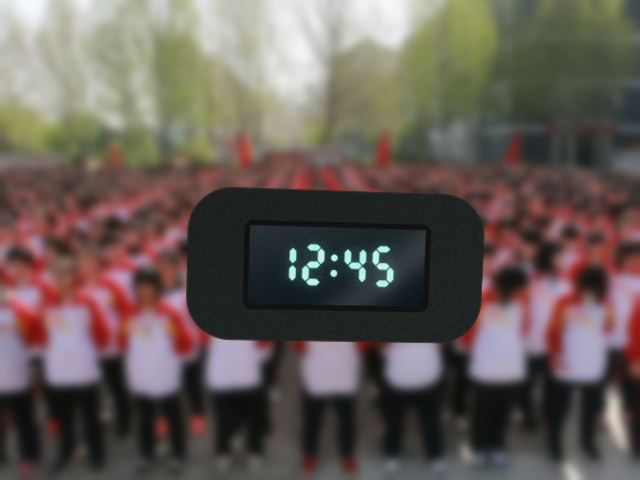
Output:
12.45
